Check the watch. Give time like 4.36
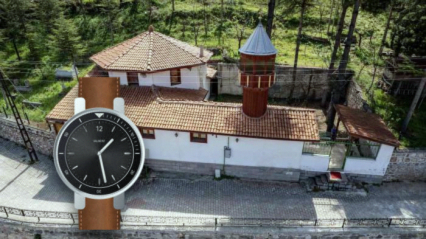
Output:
1.28
